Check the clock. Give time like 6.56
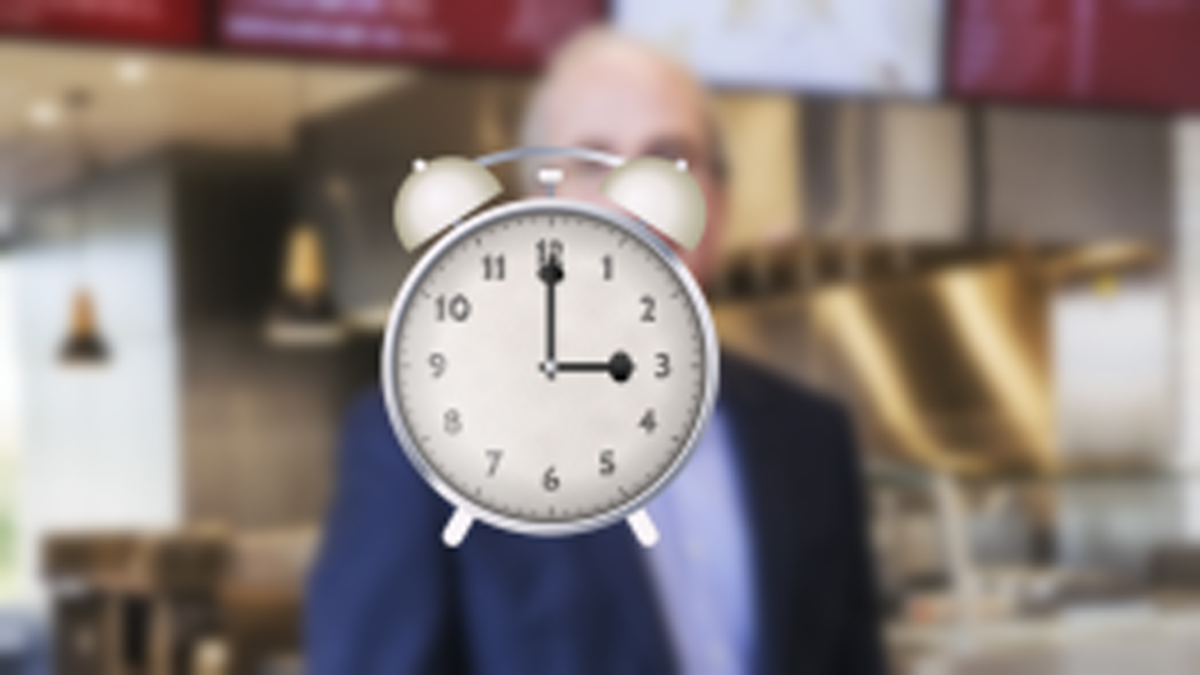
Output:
3.00
